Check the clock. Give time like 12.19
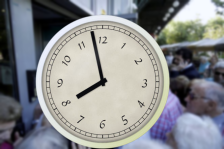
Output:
7.58
